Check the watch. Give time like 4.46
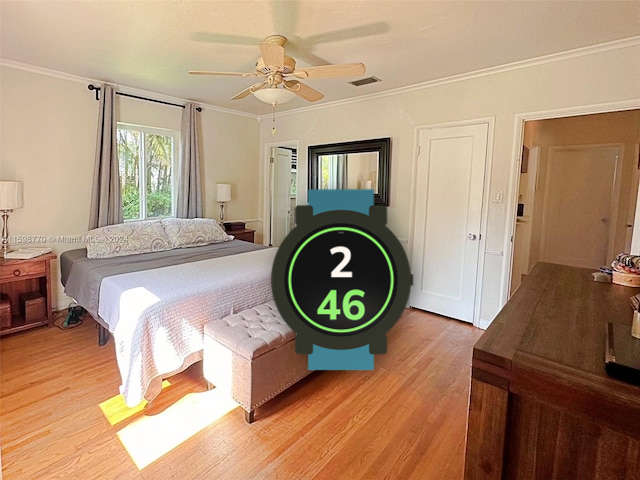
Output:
2.46
